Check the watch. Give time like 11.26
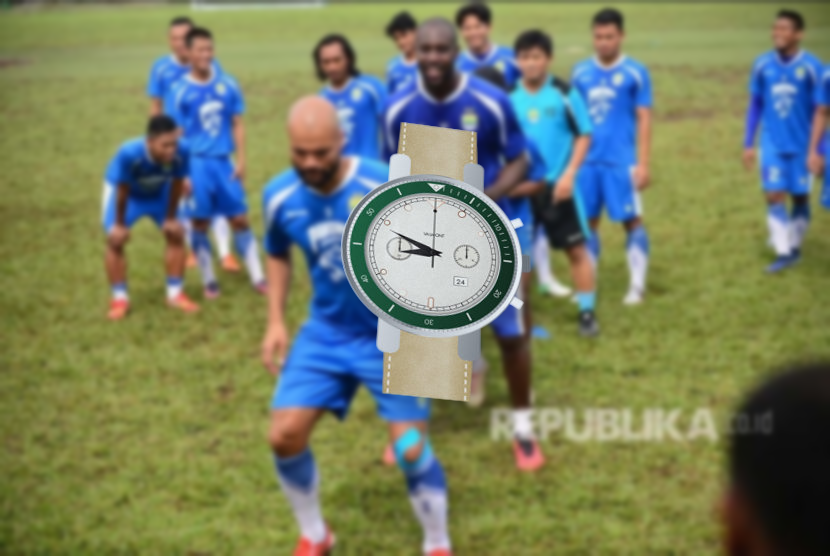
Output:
8.49
